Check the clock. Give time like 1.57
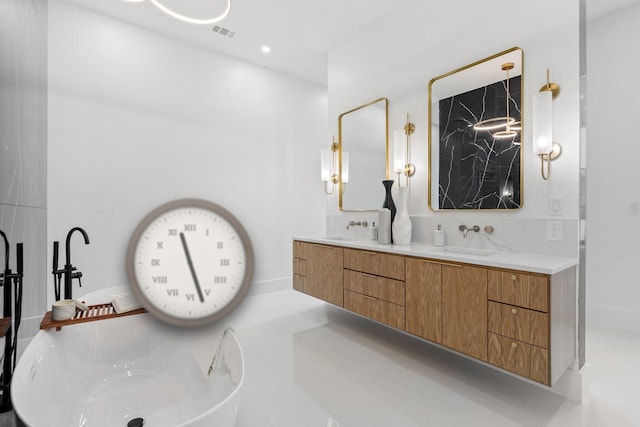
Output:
11.27
